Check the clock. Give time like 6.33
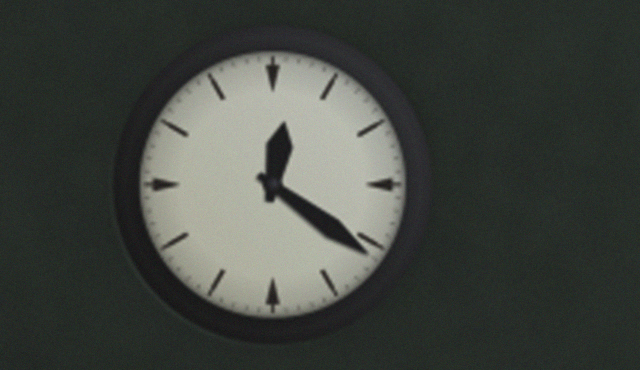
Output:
12.21
